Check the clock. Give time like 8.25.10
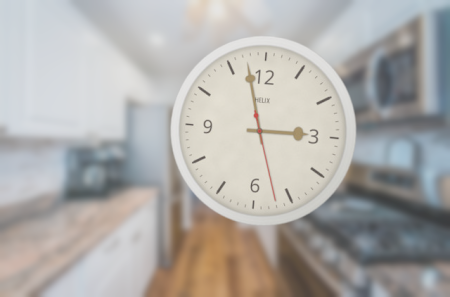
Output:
2.57.27
